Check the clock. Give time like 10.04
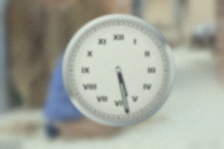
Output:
5.28
